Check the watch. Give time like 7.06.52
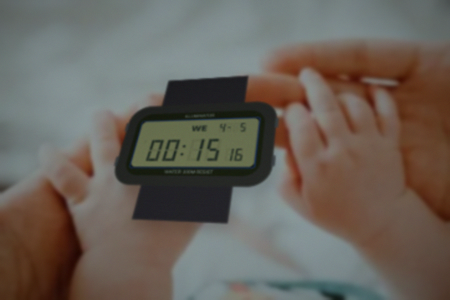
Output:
0.15.16
